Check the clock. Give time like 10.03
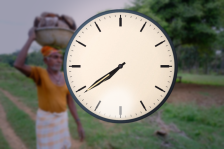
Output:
7.39
